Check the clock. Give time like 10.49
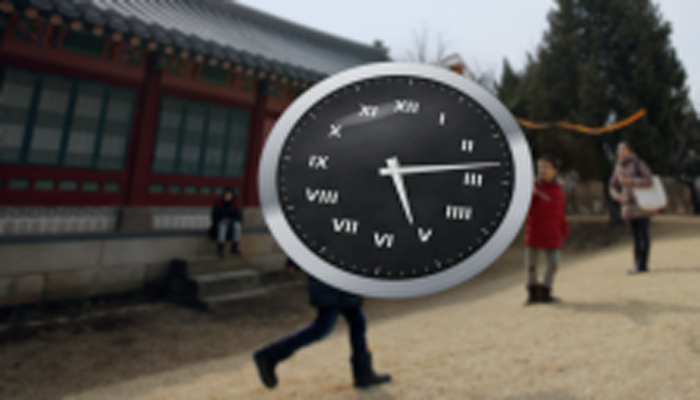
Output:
5.13
